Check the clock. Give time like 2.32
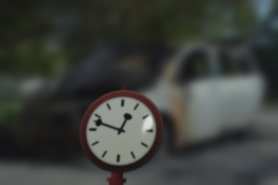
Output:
12.48
